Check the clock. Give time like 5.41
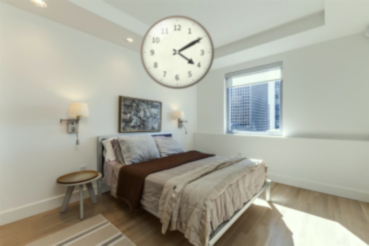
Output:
4.10
